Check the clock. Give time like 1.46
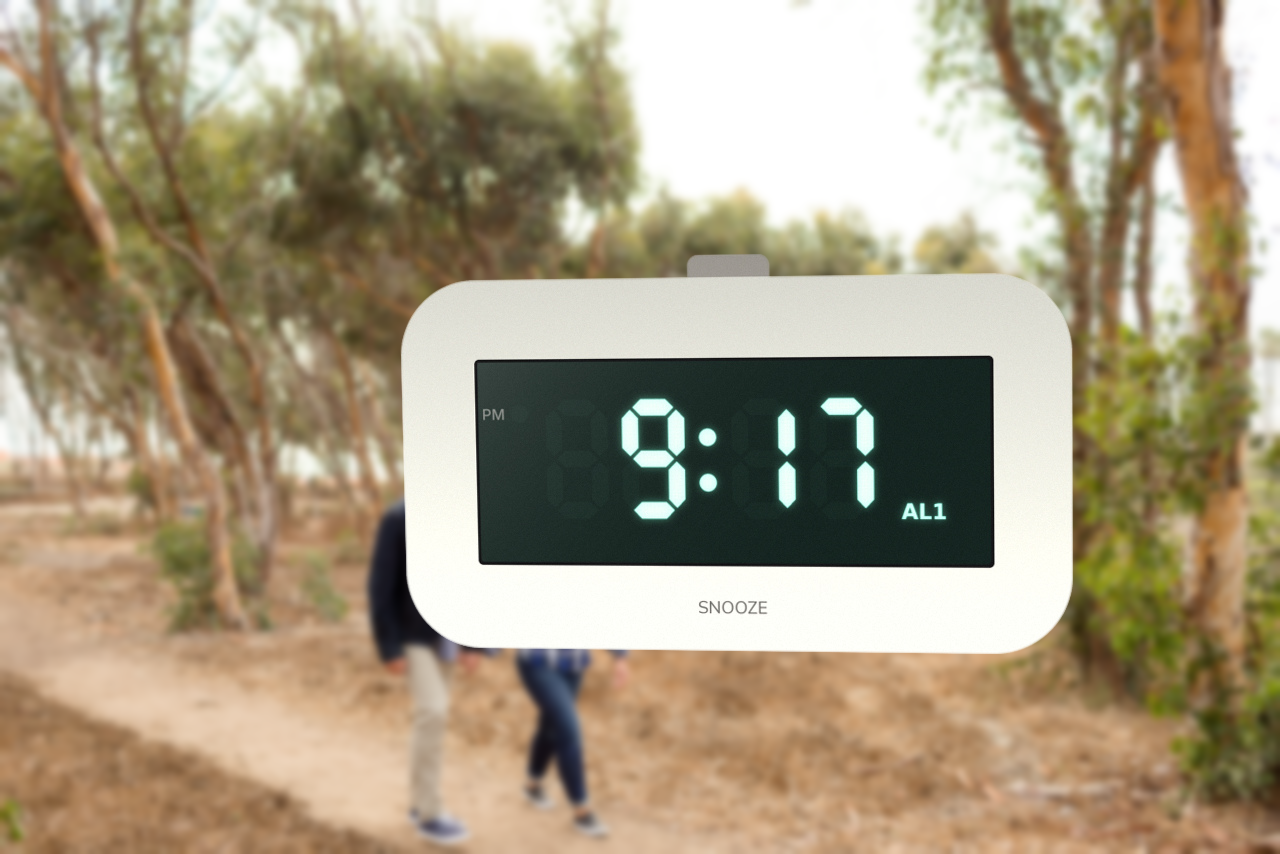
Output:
9.17
